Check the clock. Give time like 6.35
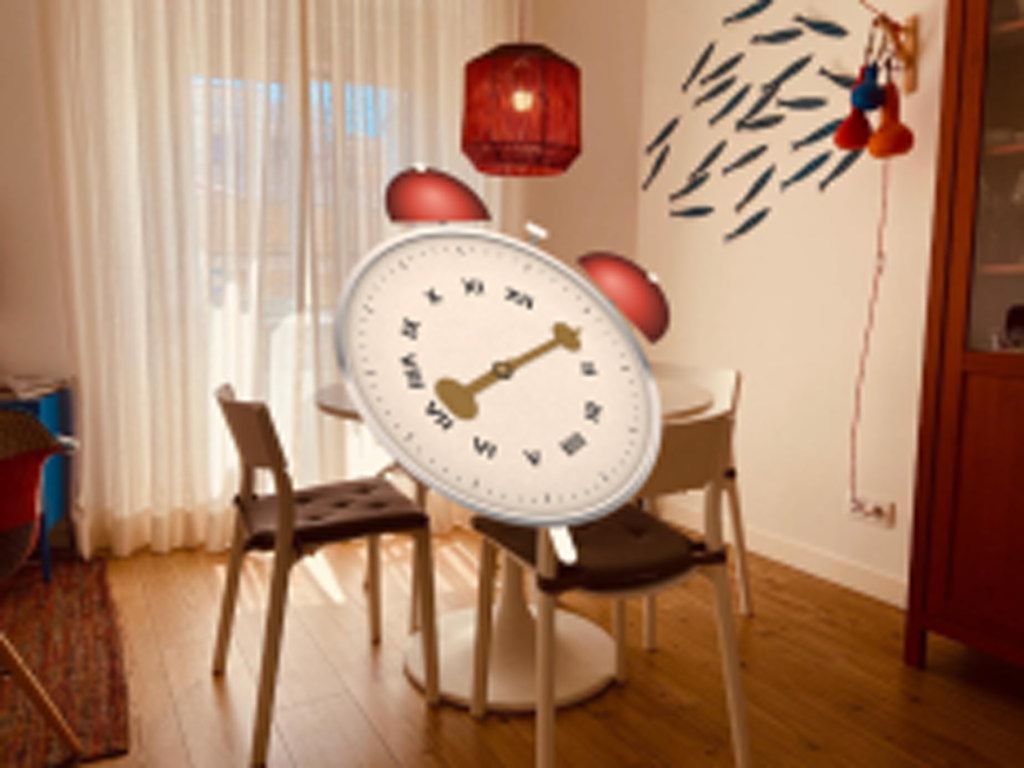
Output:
7.06
